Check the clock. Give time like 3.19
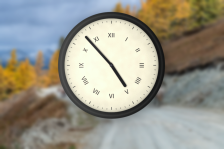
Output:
4.53
